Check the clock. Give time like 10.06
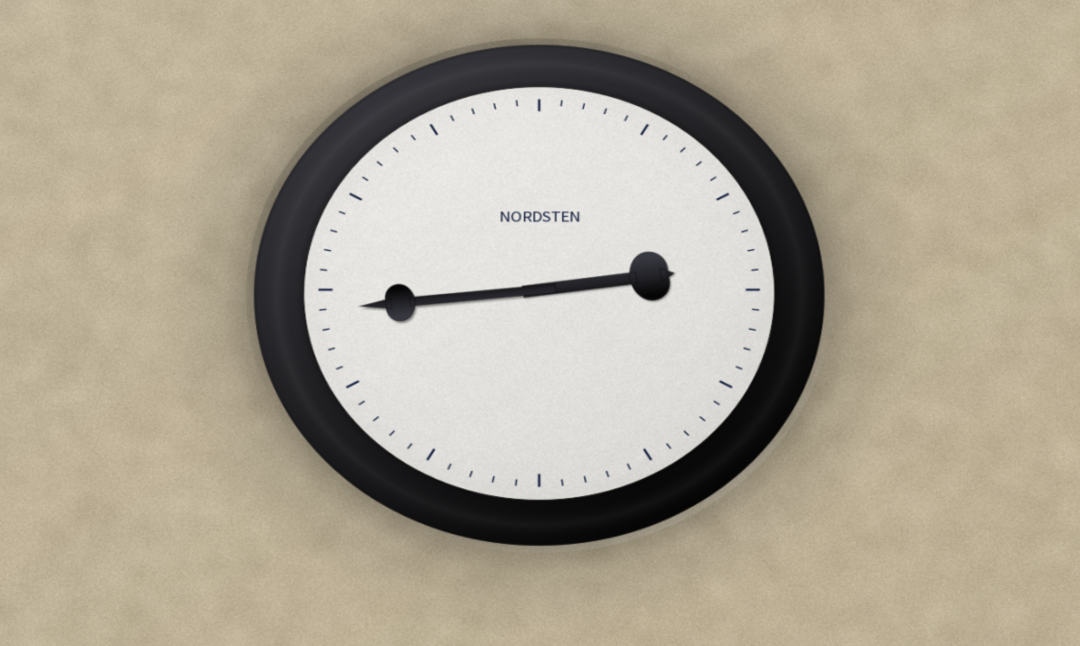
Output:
2.44
